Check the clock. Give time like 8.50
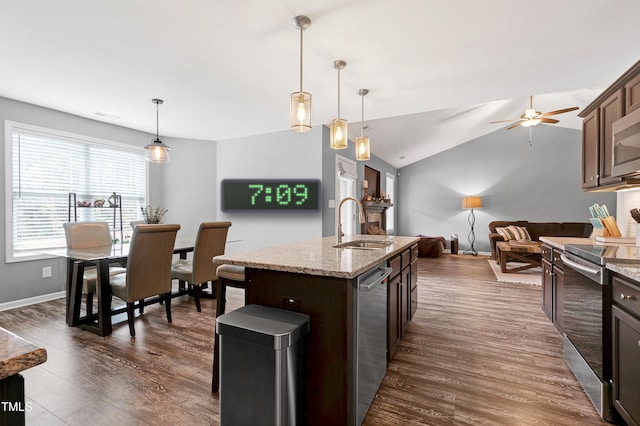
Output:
7.09
